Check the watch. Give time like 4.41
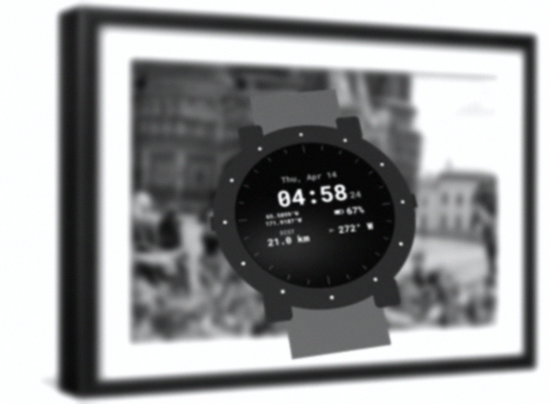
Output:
4.58
